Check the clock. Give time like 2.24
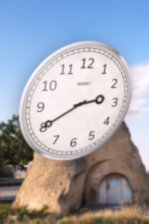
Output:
2.40
